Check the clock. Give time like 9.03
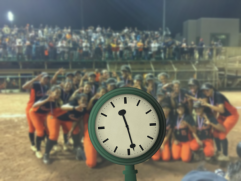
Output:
11.28
